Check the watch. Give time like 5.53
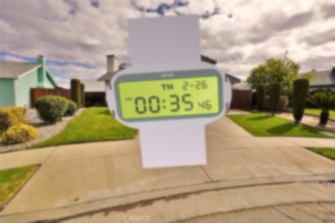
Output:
0.35
